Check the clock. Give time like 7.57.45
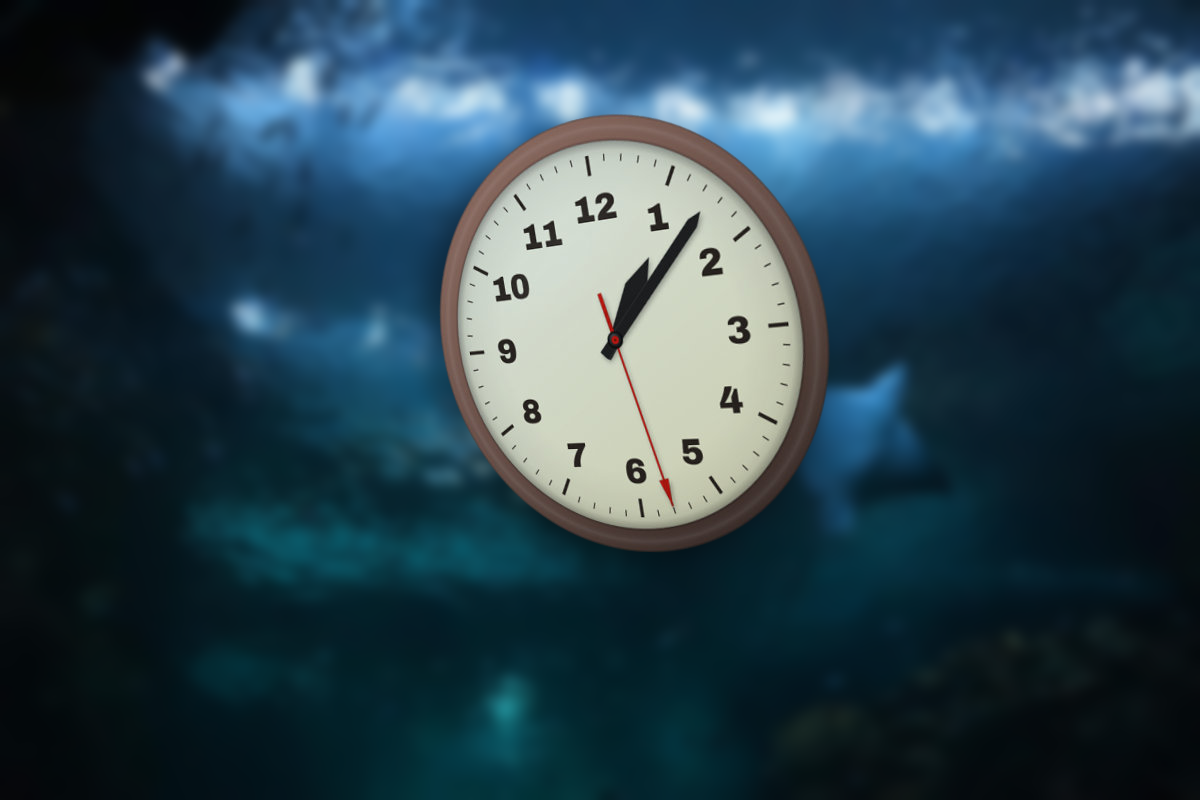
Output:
1.07.28
